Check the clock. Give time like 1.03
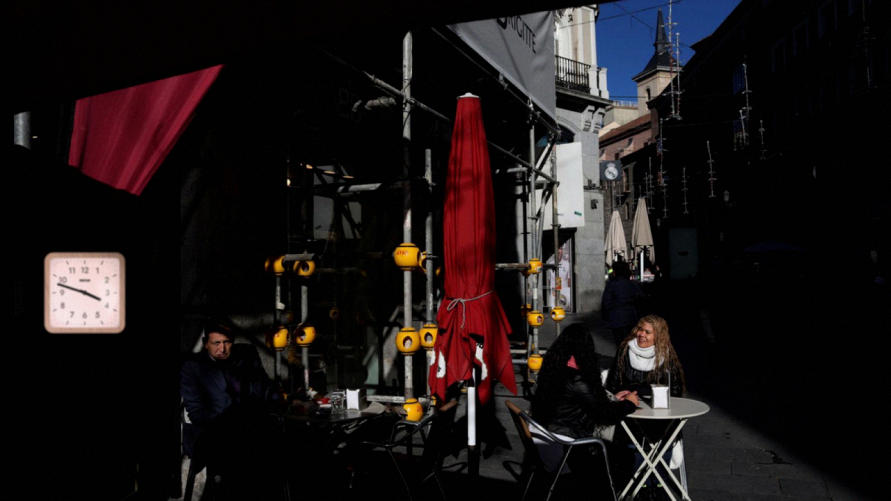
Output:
3.48
